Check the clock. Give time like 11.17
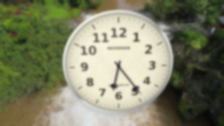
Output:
6.24
